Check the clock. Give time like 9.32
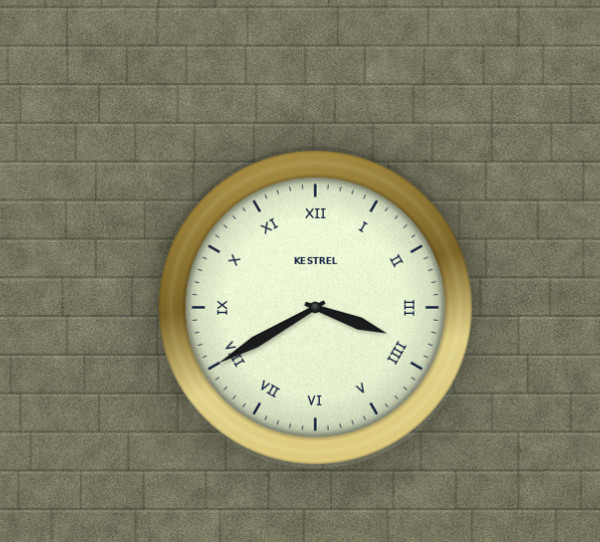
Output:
3.40
